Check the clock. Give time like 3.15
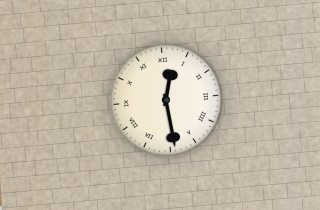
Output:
12.29
